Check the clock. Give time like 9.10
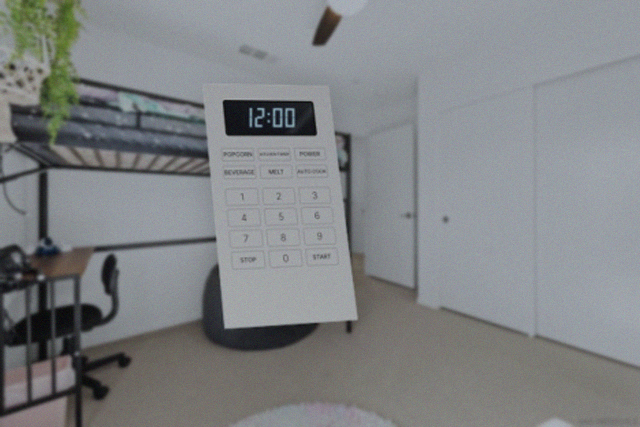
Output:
12.00
